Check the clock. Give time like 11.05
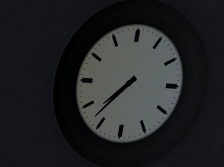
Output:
7.37
